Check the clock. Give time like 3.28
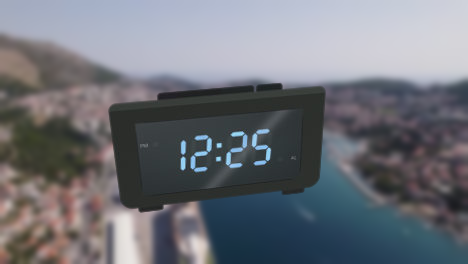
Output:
12.25
